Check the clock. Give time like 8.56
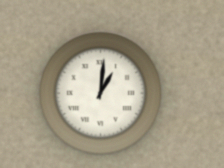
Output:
1.01
